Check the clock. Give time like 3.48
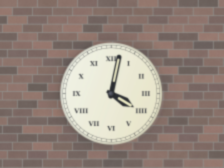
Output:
4.02
